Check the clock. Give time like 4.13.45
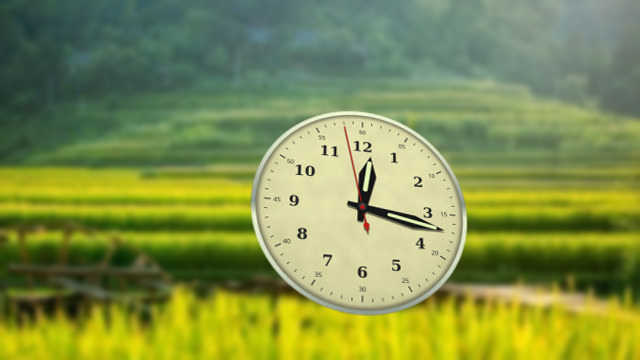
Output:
12.16.58
